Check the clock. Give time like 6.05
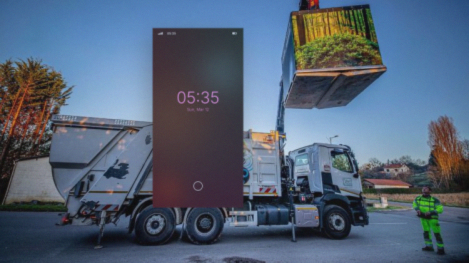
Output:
5.35
